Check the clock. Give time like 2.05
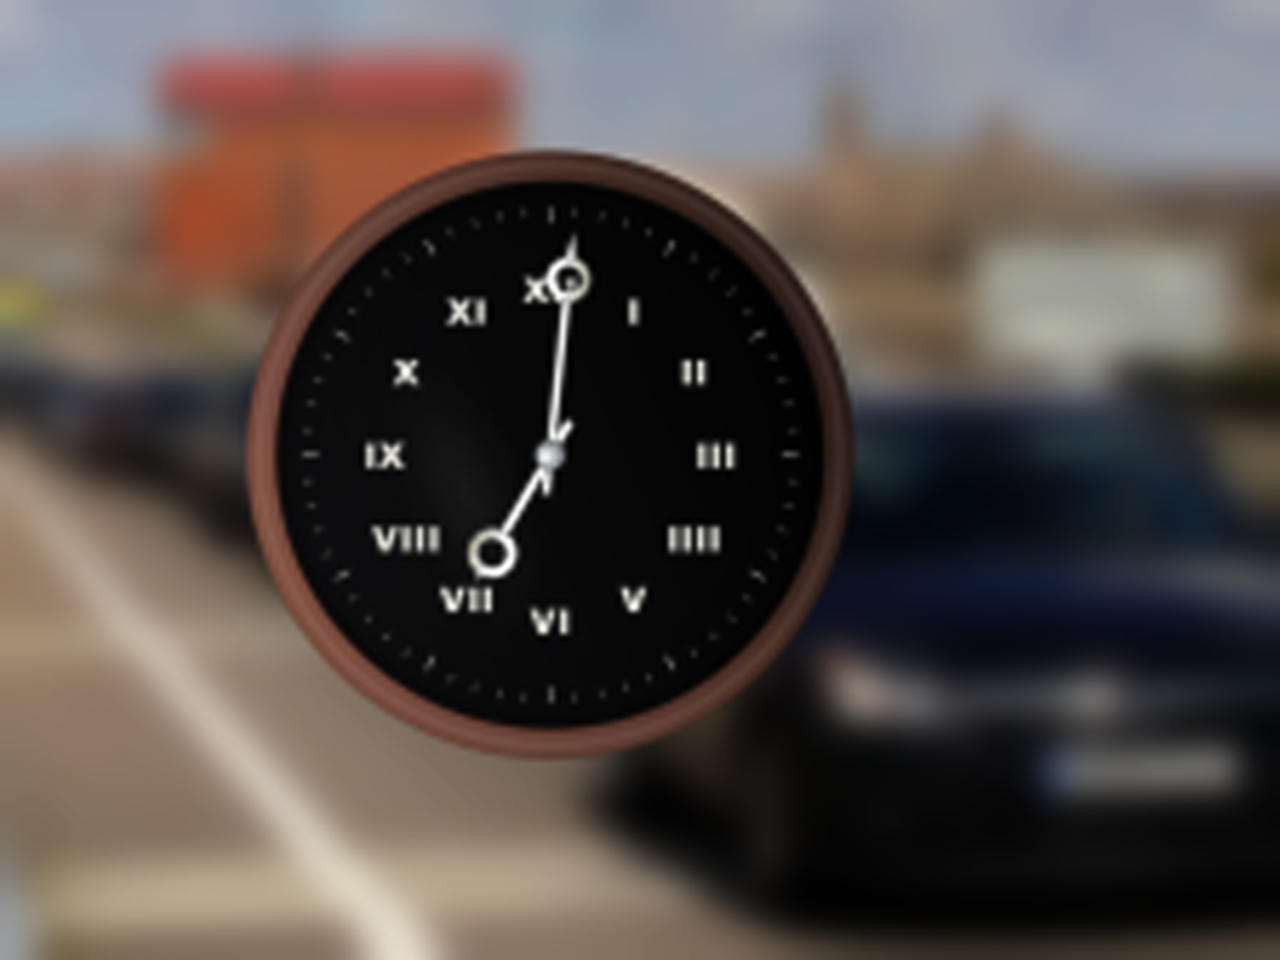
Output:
7.01
